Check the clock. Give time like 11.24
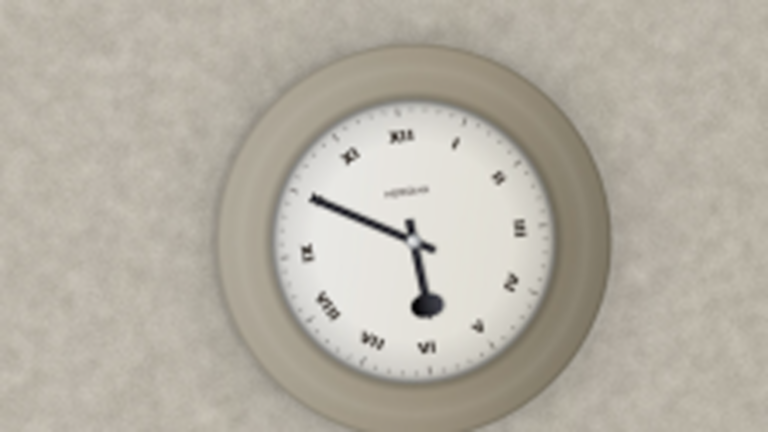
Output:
5.50
